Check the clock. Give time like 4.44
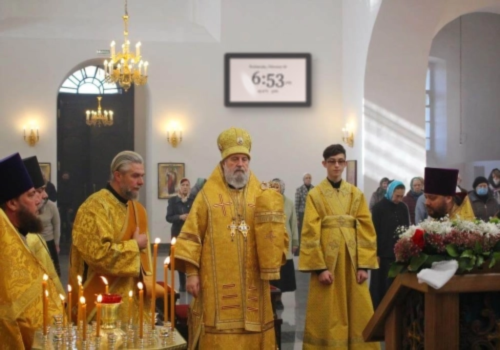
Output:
6.53
